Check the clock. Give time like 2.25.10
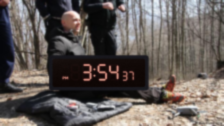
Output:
3.54.37
